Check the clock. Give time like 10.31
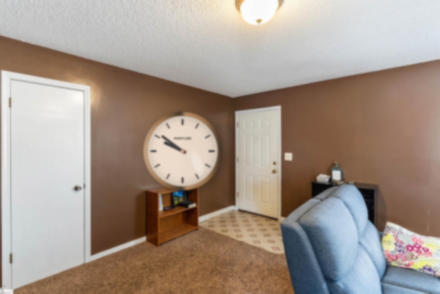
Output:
9.51
